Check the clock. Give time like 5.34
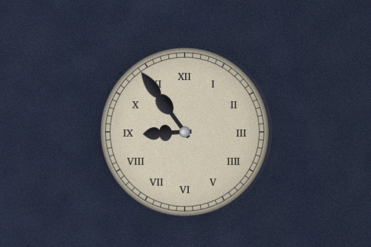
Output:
8.54
